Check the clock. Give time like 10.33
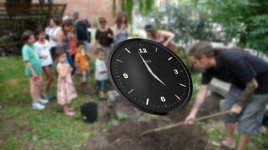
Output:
4.58
